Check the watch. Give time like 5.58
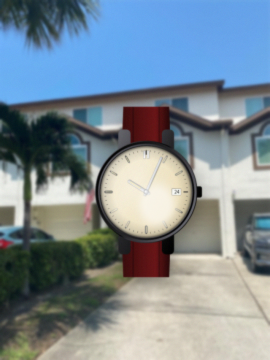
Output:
10.04
